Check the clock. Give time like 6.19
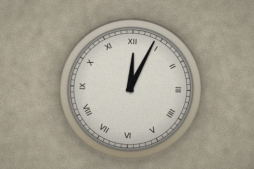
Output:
12.04
